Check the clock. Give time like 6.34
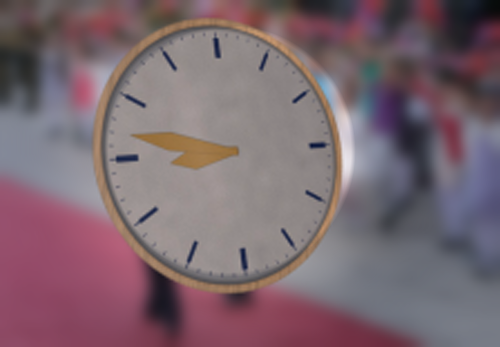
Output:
8.47
